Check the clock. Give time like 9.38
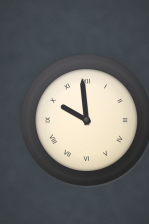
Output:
9.59
